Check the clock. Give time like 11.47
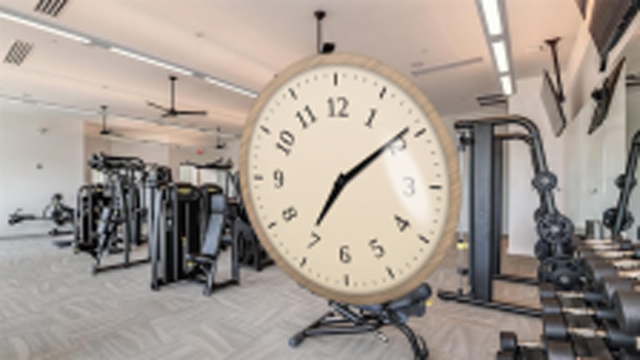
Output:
7.09
